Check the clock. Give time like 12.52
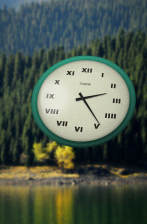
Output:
2.24
